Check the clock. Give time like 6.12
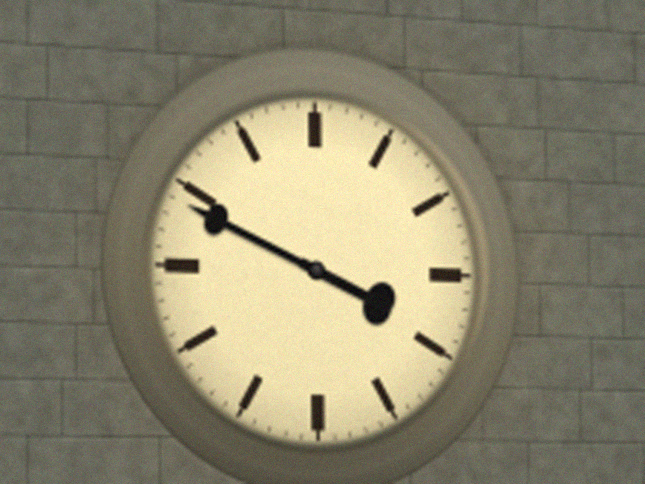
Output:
3.49
